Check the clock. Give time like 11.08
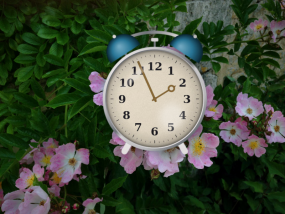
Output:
1.56
